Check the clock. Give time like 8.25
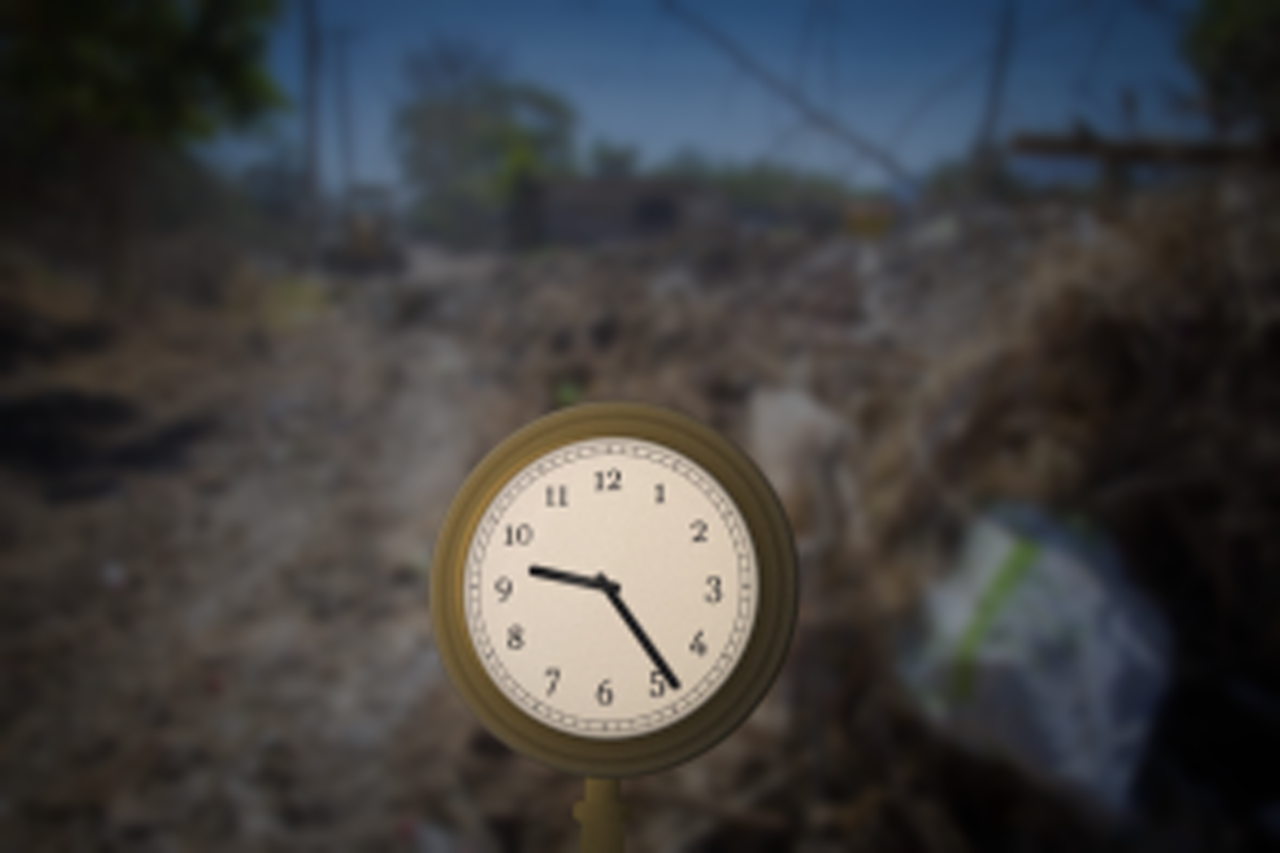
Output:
9.24
